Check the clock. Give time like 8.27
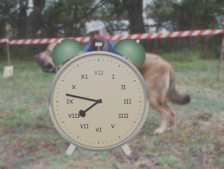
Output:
7.47
